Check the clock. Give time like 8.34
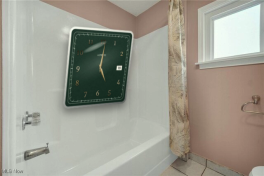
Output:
5.01
